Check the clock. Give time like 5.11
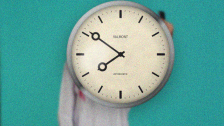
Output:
7.51
